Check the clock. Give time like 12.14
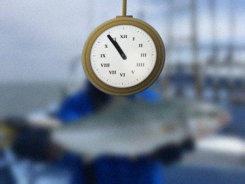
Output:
10.54
